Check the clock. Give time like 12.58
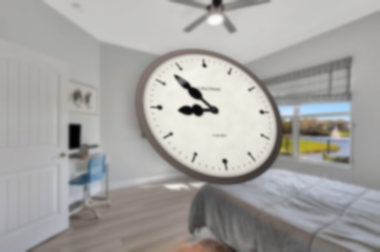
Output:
8.53
